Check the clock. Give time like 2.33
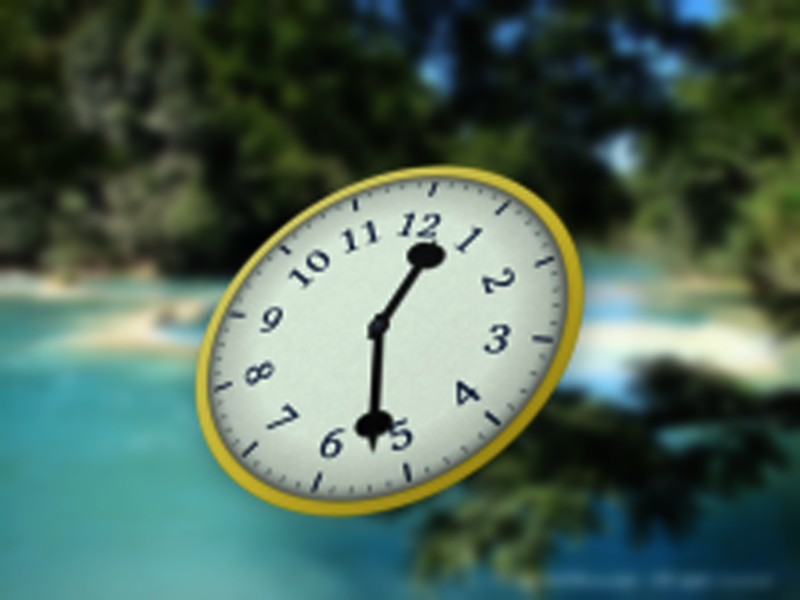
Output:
12.27
